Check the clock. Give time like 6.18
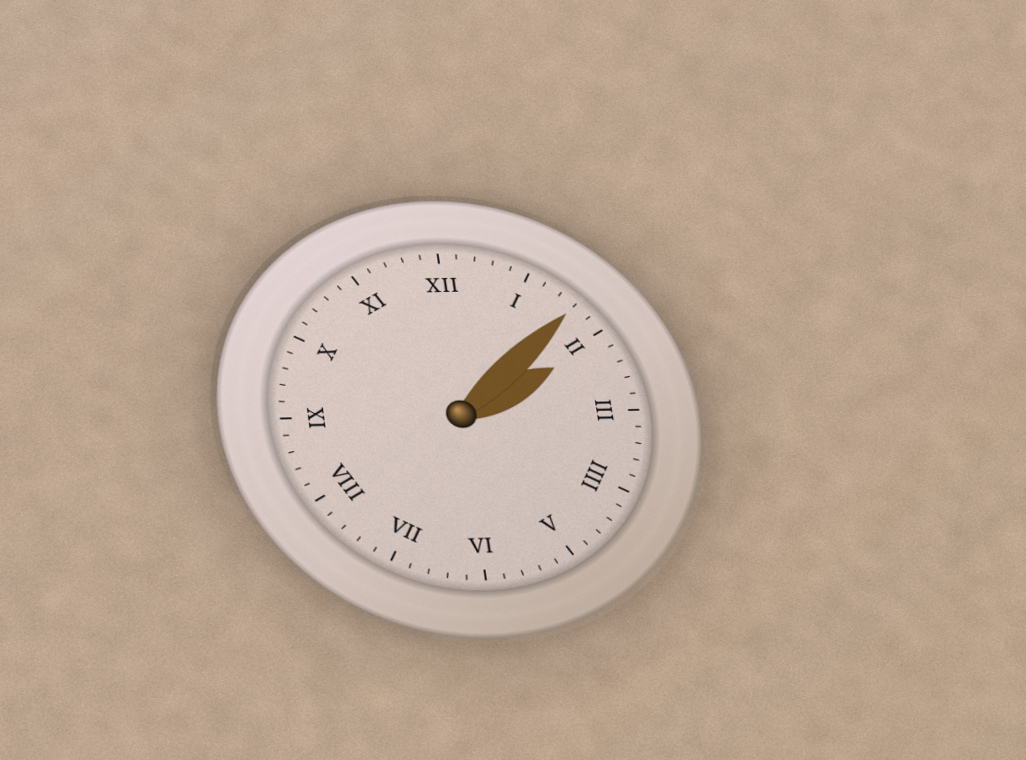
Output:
2.08
